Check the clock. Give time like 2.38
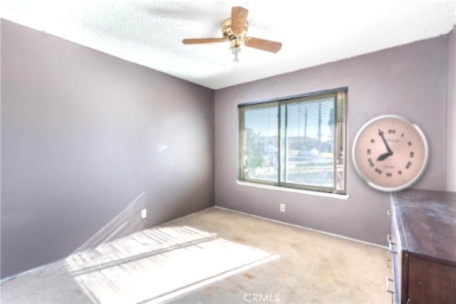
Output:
7.55
